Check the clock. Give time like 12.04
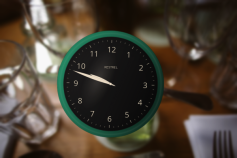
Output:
9.48
